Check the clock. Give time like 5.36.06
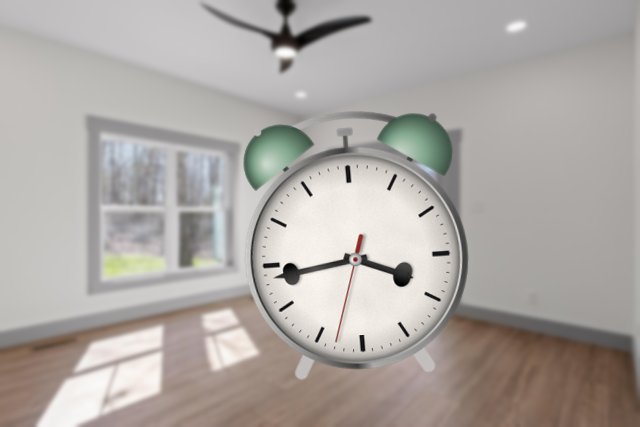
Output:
3.43.33
